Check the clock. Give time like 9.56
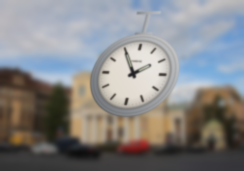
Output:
1.55
